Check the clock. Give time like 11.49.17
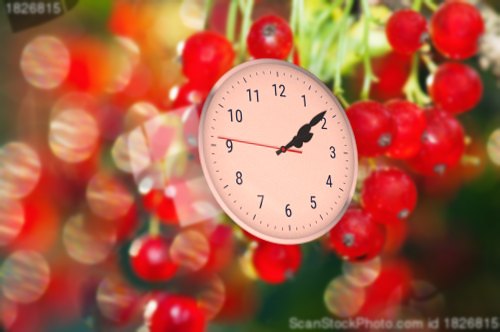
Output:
2.08.46
